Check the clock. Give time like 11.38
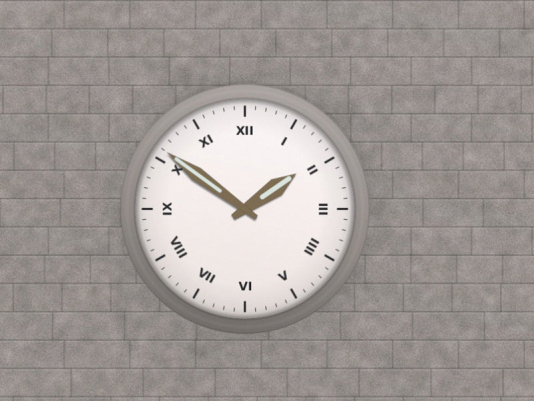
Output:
1.51
